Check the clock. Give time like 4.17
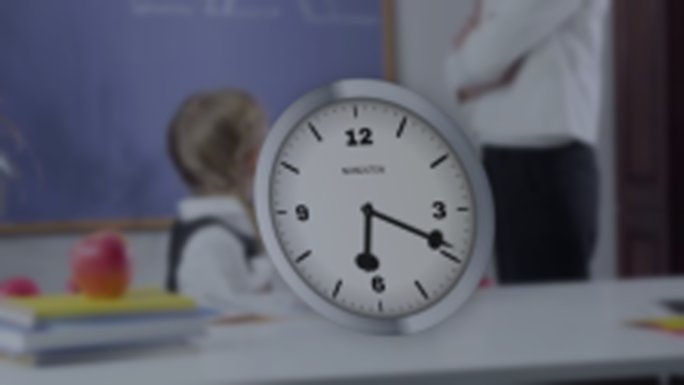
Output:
6.19
